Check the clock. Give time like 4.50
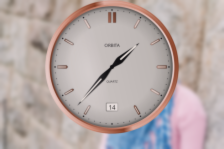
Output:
1.37
